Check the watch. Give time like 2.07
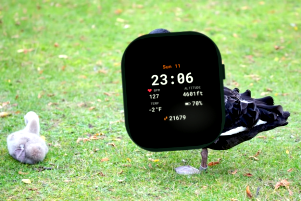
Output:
23.06
